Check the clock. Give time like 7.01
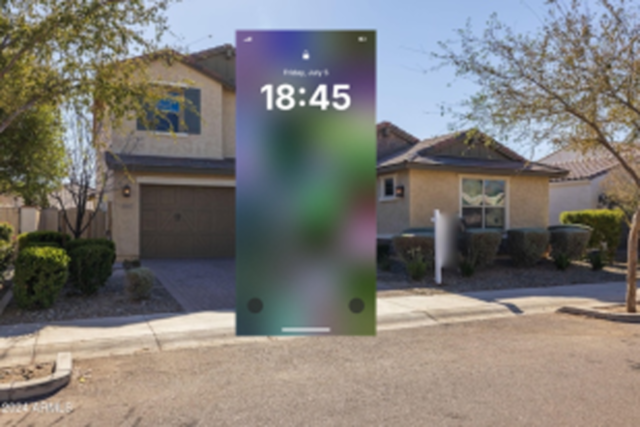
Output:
18.45
